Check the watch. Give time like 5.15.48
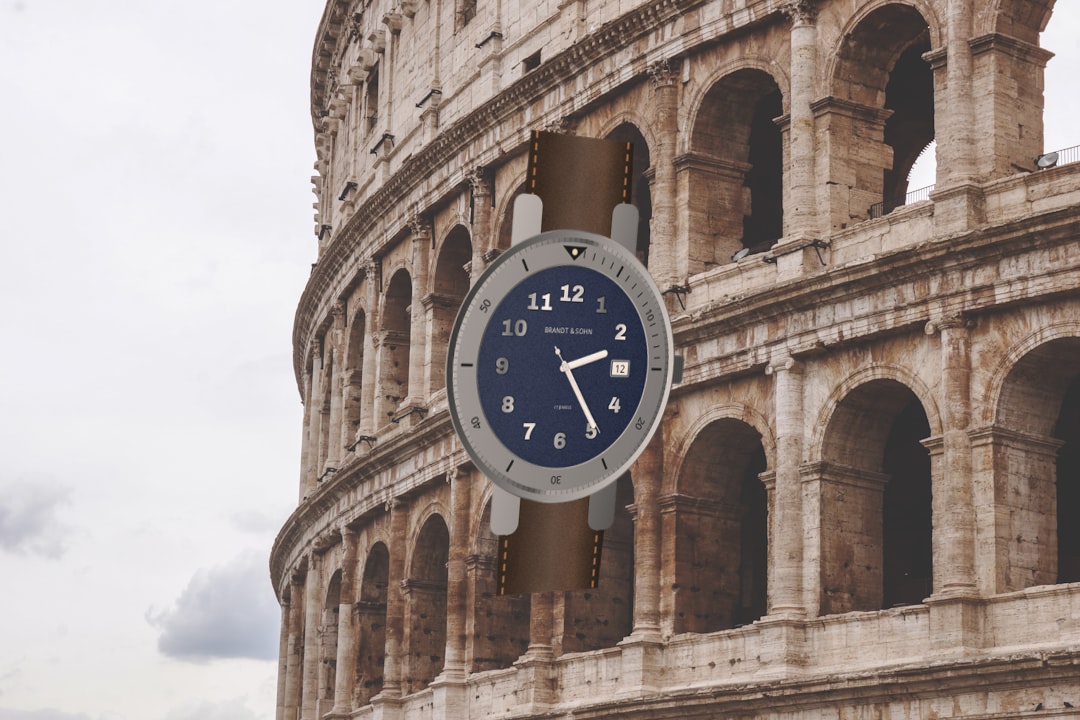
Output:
2.24.24
